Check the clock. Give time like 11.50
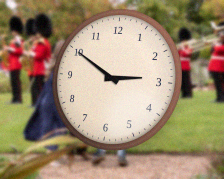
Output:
2.50
